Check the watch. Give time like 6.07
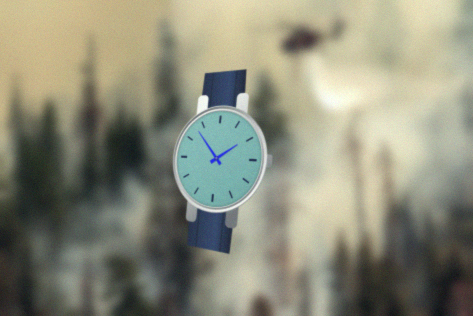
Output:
1.53
